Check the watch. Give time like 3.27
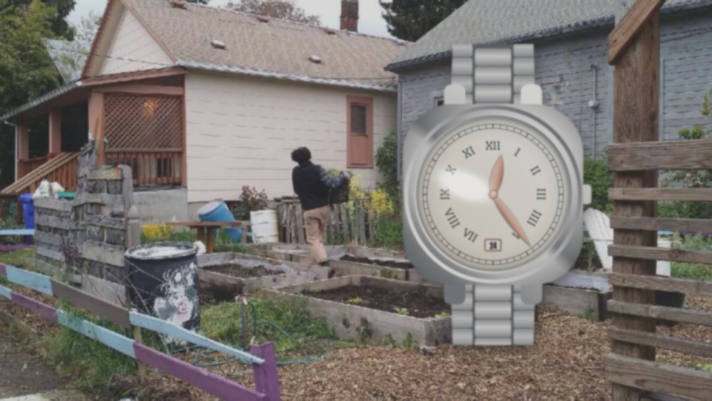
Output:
12.24
